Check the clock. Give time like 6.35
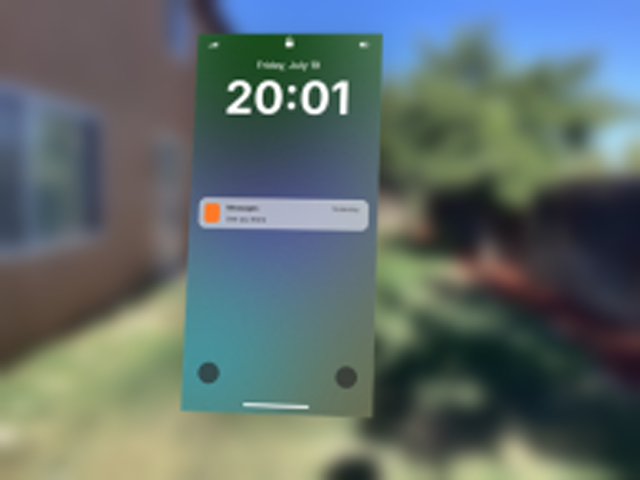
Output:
20.01
